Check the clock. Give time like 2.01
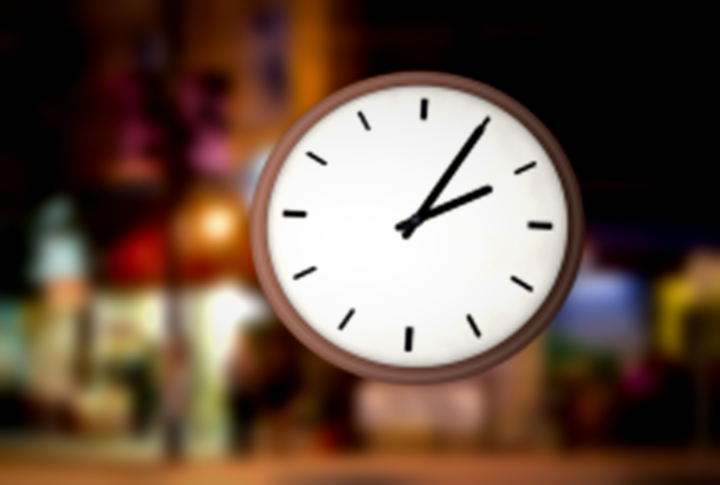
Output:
2.05
